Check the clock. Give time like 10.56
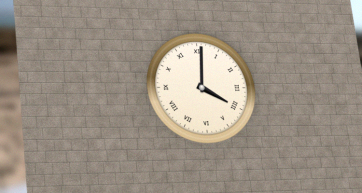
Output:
4.01
